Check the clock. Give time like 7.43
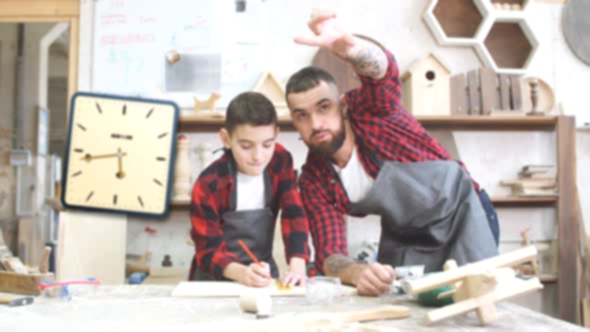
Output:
5.43
